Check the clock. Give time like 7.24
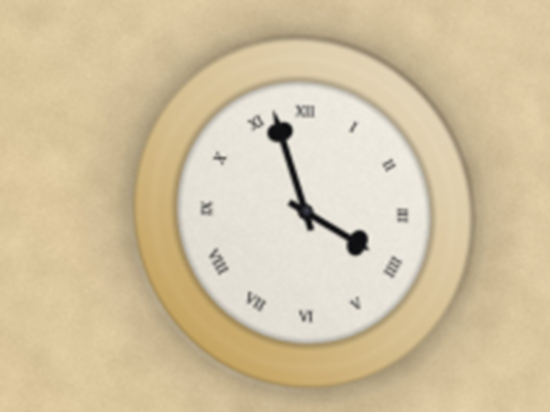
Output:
3.57
